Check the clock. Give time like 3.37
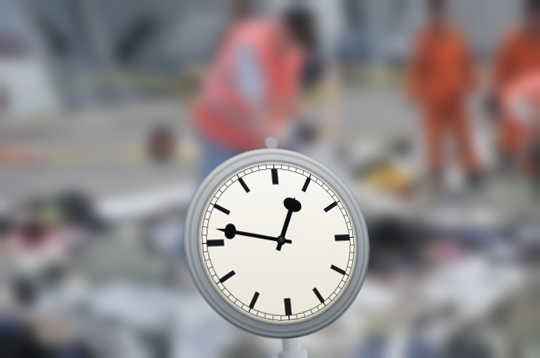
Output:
12.47
